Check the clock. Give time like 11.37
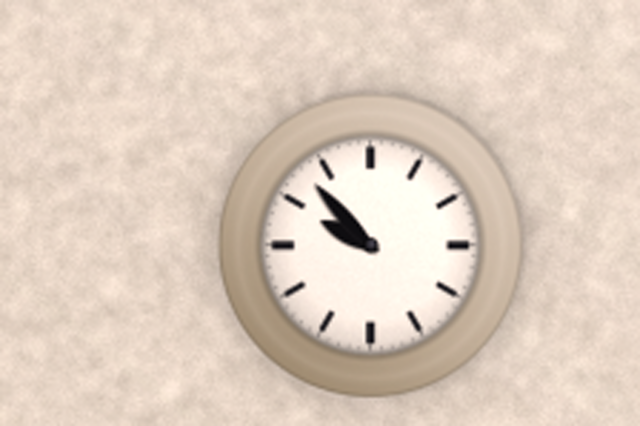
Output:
9.53
